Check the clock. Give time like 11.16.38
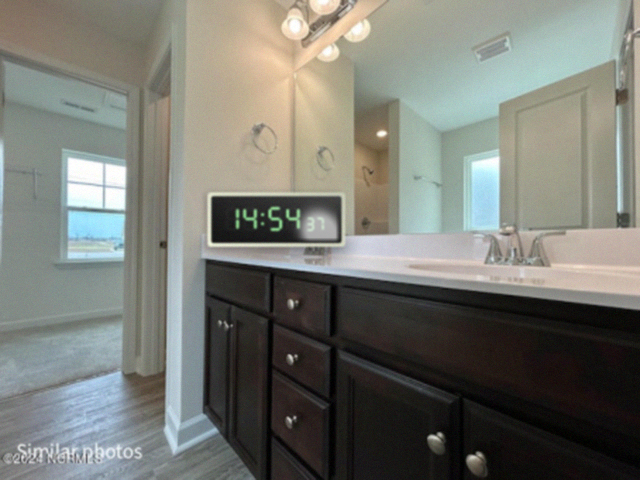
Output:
14.54.37
